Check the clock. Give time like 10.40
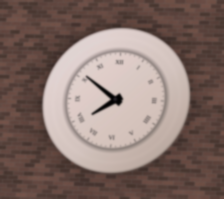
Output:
7.51
